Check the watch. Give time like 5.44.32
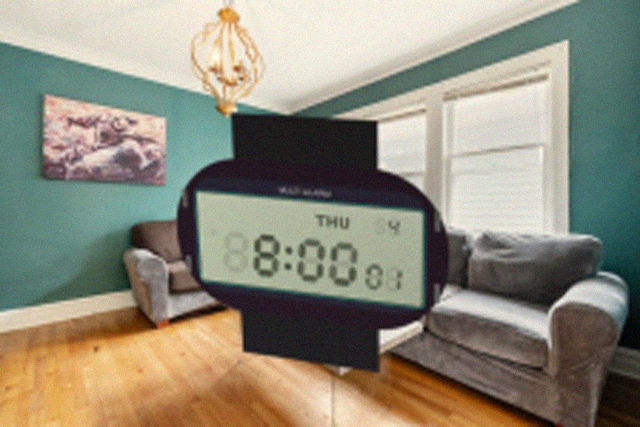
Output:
8.00.01
